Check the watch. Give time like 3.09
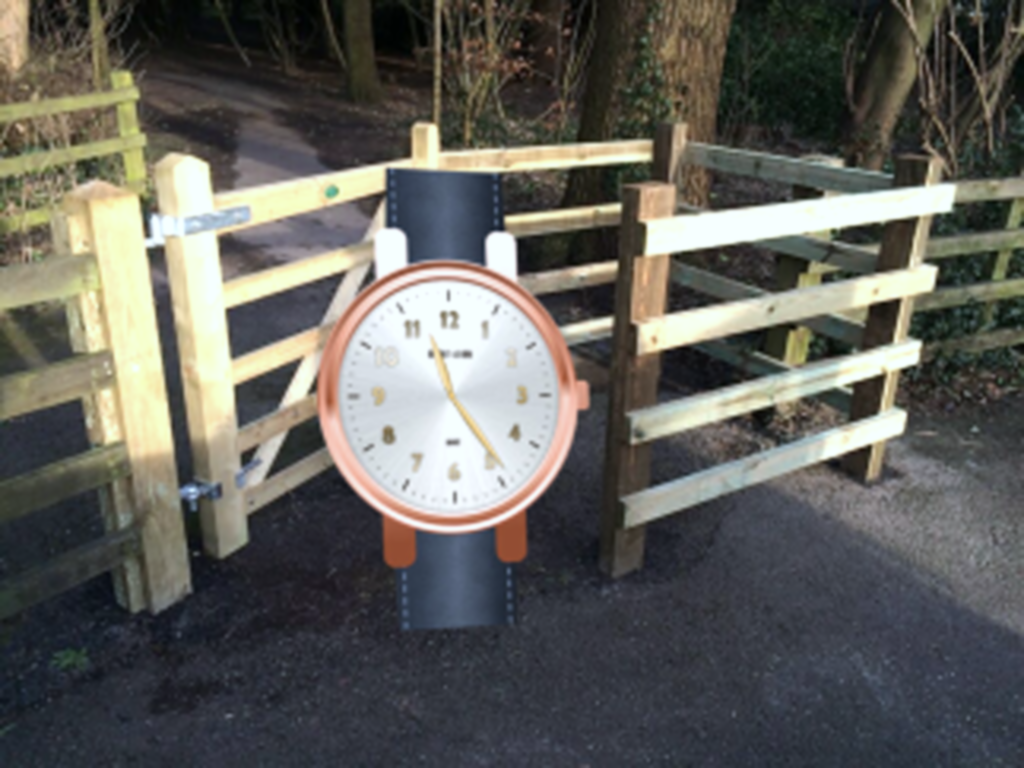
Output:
11.24
